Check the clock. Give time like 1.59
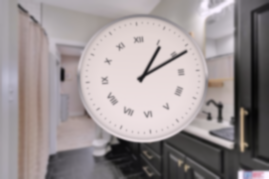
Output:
1.11
